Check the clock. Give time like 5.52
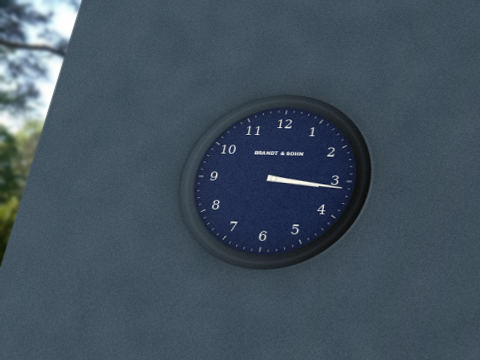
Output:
3.16
